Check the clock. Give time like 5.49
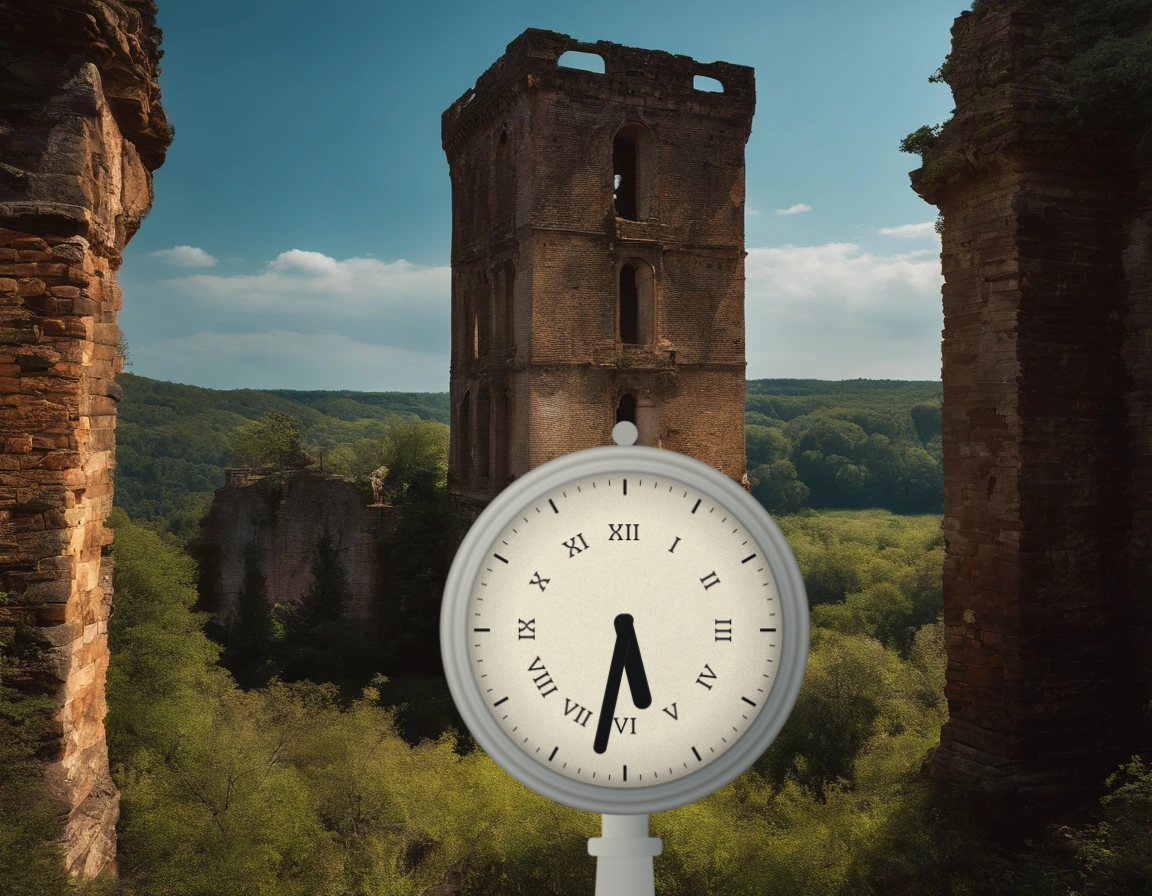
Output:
5.32
